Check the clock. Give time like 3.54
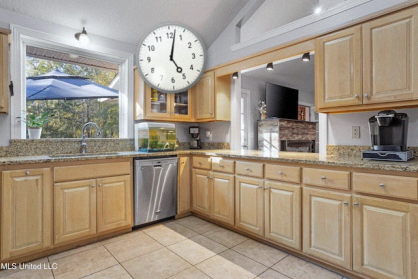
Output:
5.02
